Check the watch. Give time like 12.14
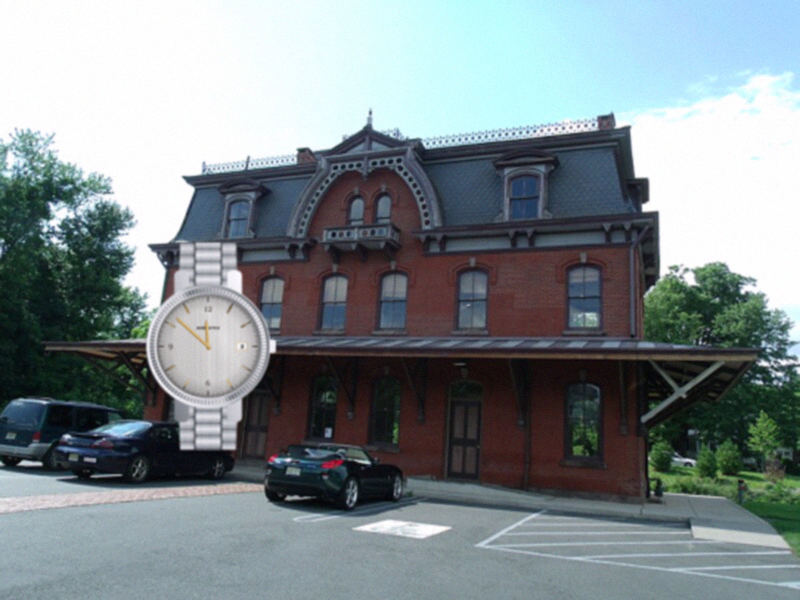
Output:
11.52
